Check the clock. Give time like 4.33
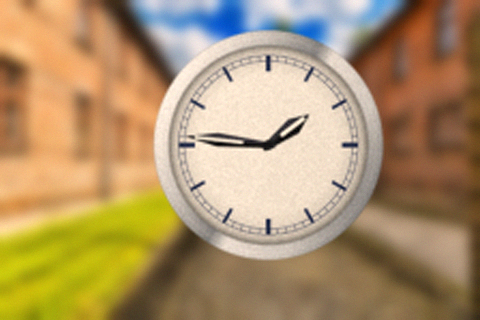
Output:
1.46
